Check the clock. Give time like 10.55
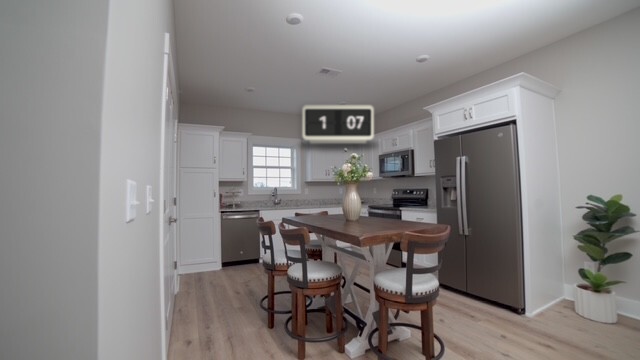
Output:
1.07
